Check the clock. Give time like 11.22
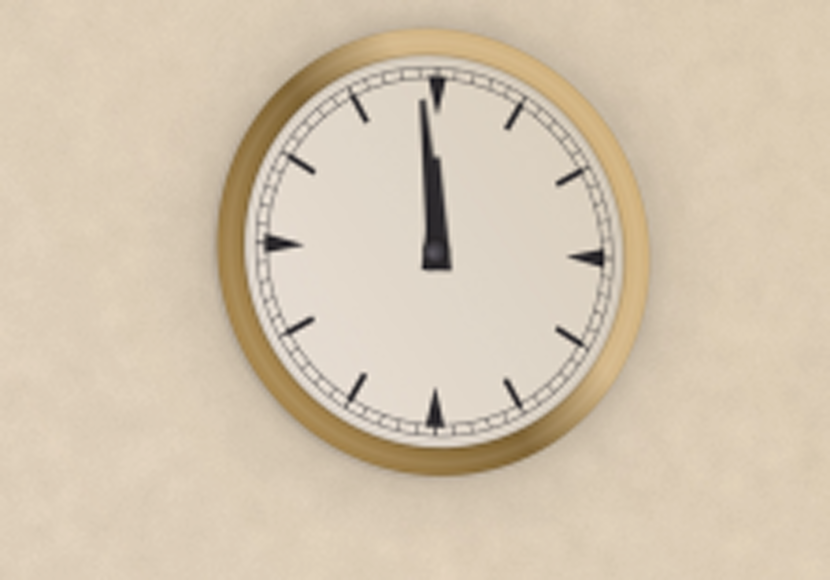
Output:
11.59
